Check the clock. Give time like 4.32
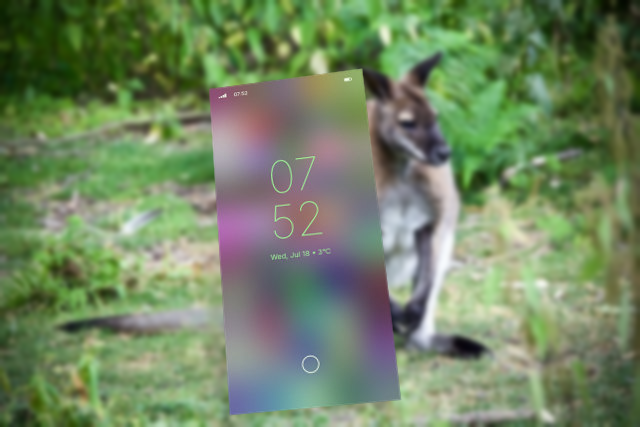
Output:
7.52
